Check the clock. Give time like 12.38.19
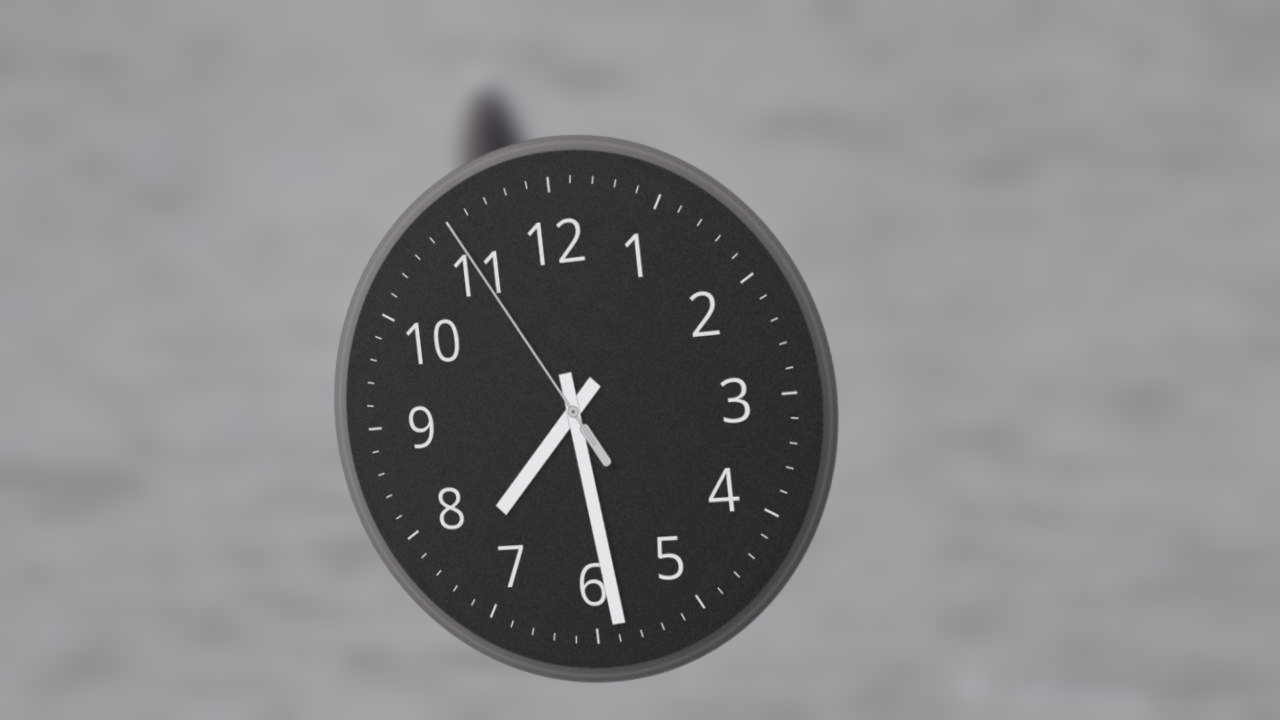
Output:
7.28.55
